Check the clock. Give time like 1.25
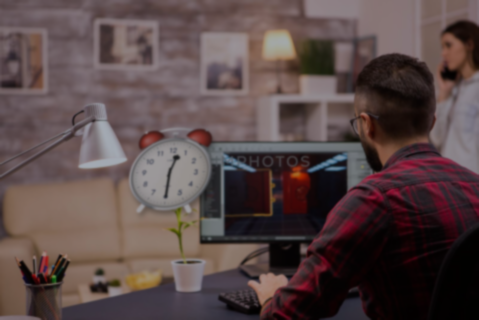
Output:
12.30
